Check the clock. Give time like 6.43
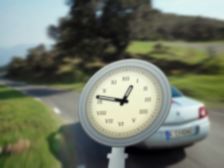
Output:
12.47
